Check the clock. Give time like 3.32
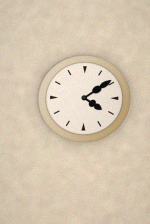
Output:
4.09
